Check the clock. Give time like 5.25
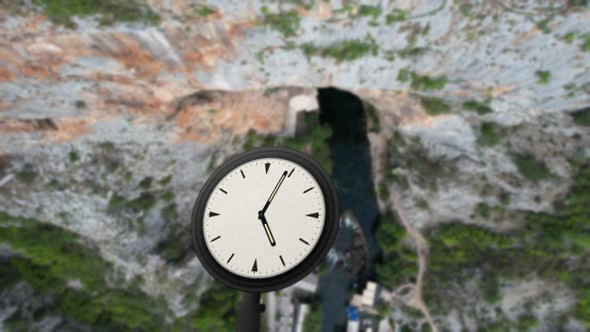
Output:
5.04
